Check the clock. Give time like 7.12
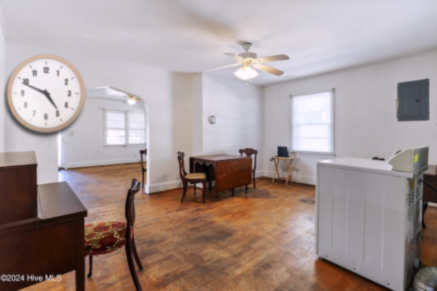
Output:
4.49
